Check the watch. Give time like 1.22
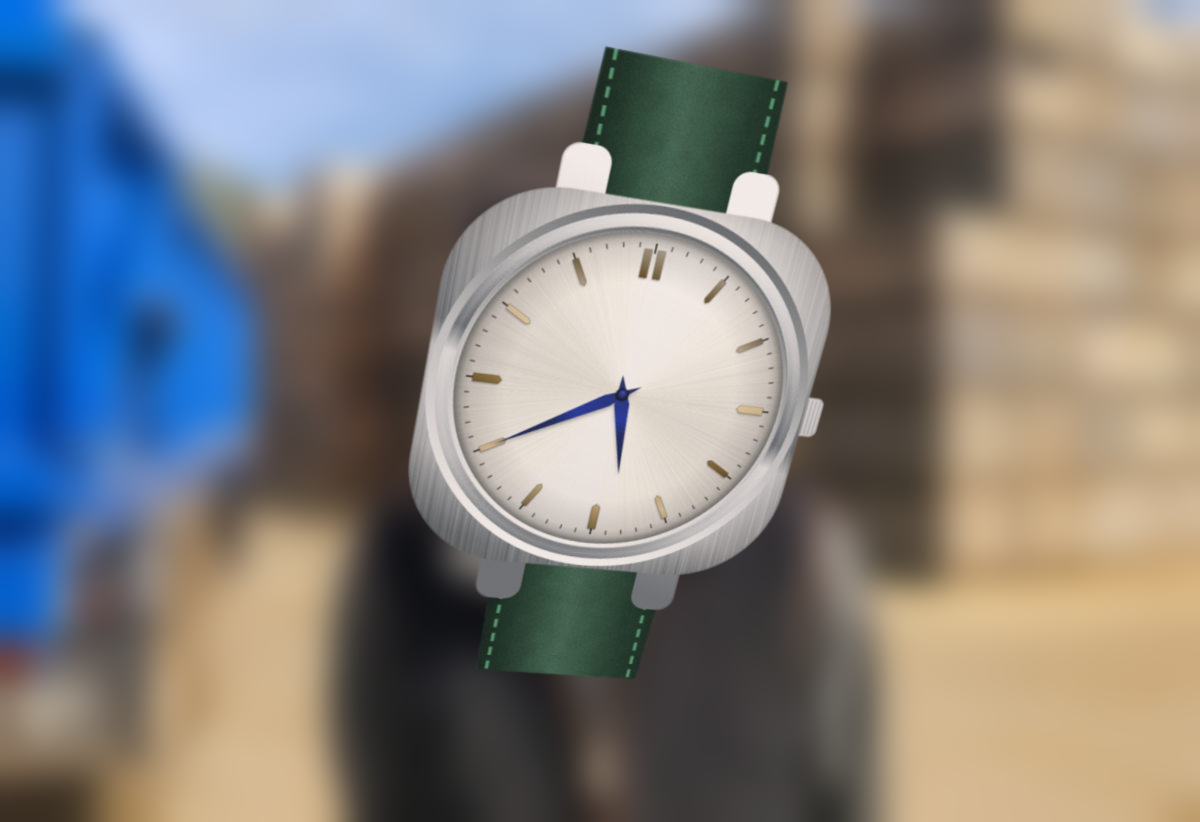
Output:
5.40
